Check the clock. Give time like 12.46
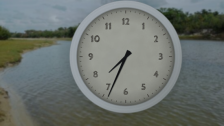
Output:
7.34
